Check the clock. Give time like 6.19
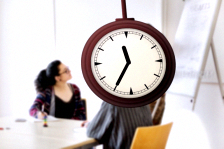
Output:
11.35
